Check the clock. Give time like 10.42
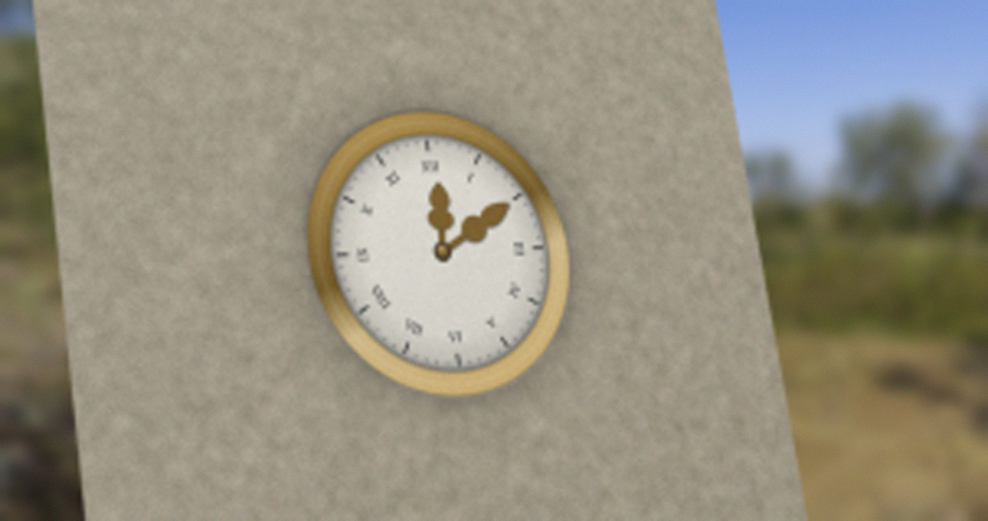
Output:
12.10
